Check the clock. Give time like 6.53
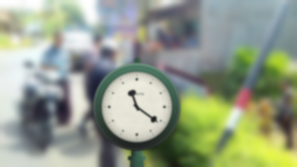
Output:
11.21
